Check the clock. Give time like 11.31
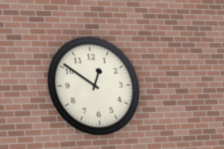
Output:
12.51
